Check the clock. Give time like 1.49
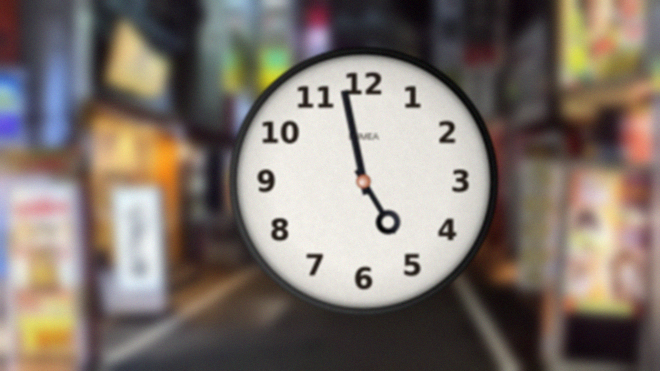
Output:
4.58
